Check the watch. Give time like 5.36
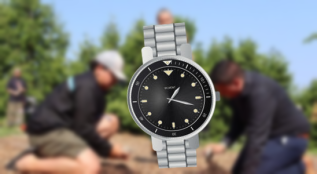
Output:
1.18
